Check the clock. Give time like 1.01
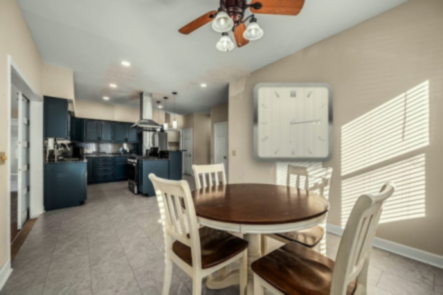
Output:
6.14
